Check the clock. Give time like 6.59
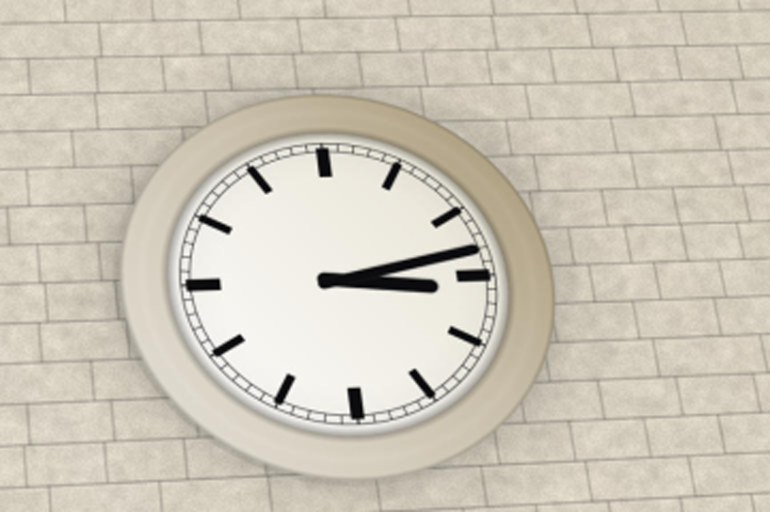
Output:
3.13
